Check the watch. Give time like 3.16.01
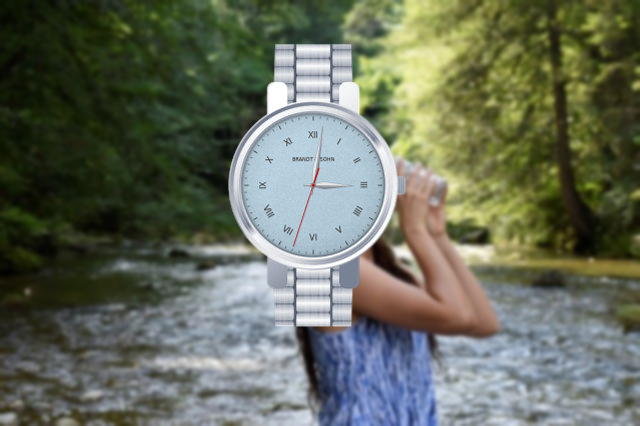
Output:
3.01.33
